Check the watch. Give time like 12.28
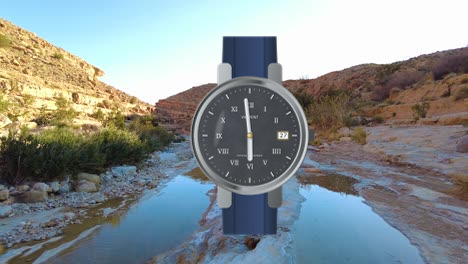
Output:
5.59
